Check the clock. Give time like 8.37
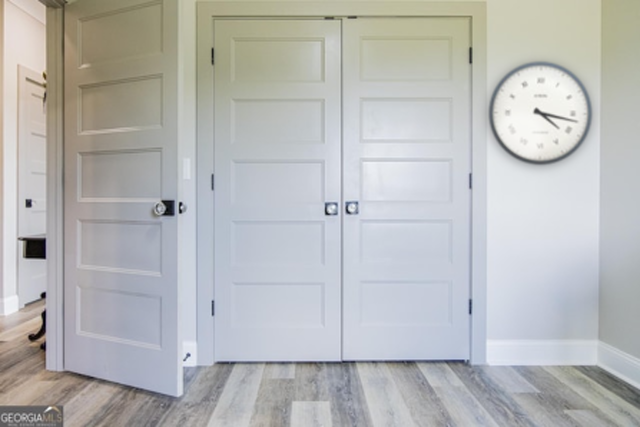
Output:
4.17
